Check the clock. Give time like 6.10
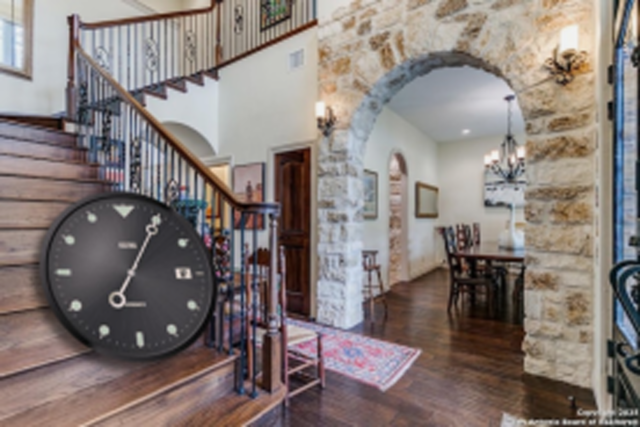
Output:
7.05
